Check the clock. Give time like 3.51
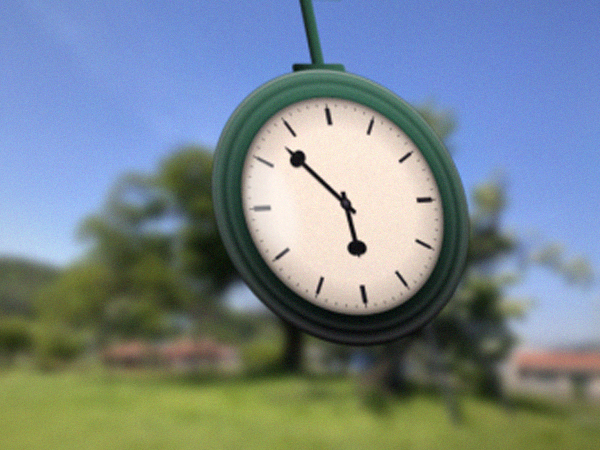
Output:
5.53
